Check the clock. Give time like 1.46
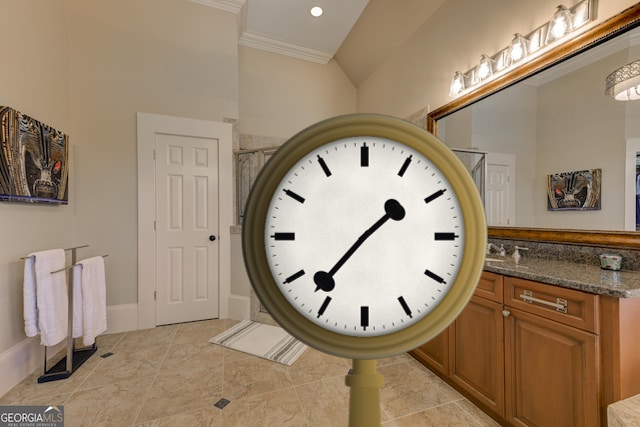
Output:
1.37
